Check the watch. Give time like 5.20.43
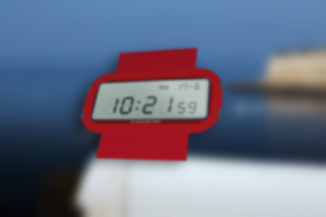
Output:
10.21.59
